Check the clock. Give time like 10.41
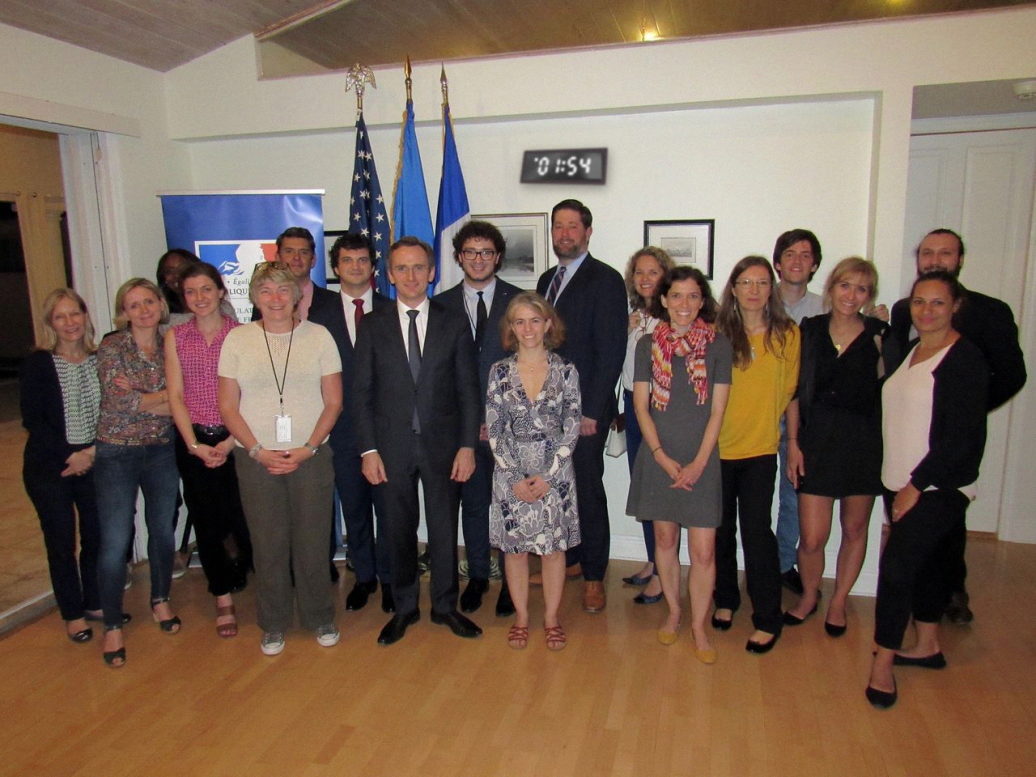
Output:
1.54
